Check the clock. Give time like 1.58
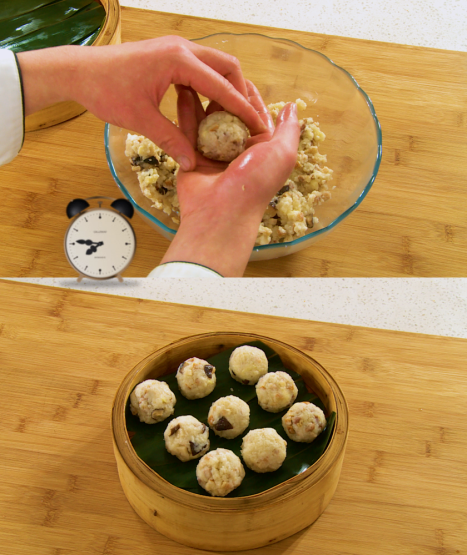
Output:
7.46
